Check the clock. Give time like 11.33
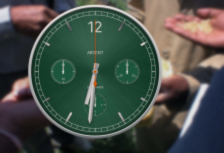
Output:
6.31
